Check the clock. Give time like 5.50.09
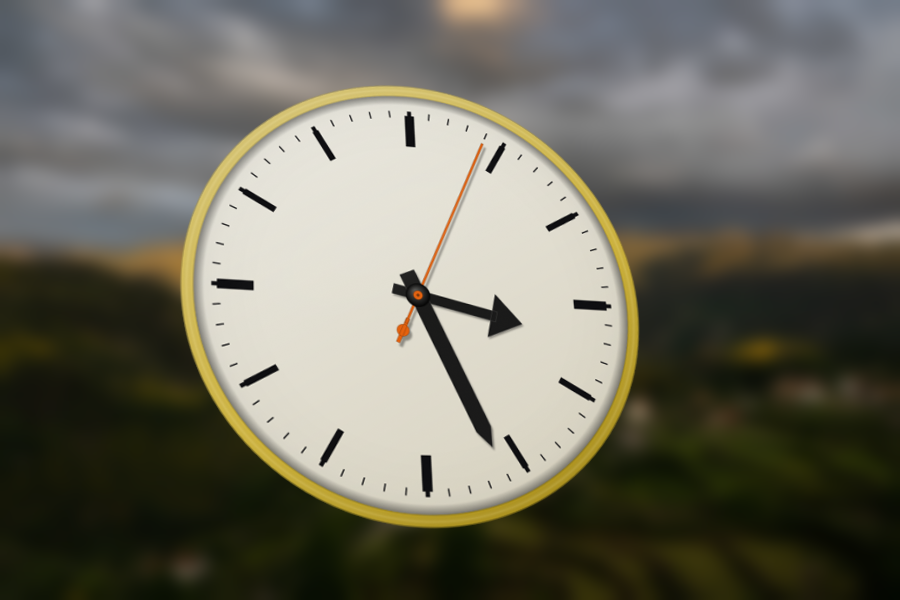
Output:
3.26.04
